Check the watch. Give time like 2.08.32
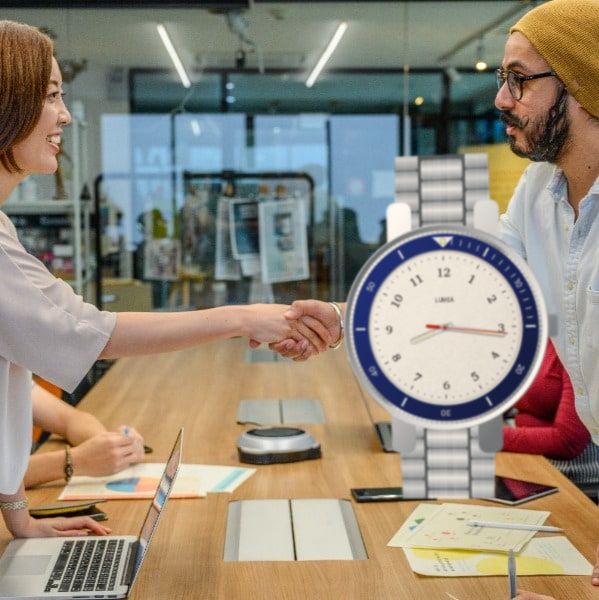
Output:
8.16.16
